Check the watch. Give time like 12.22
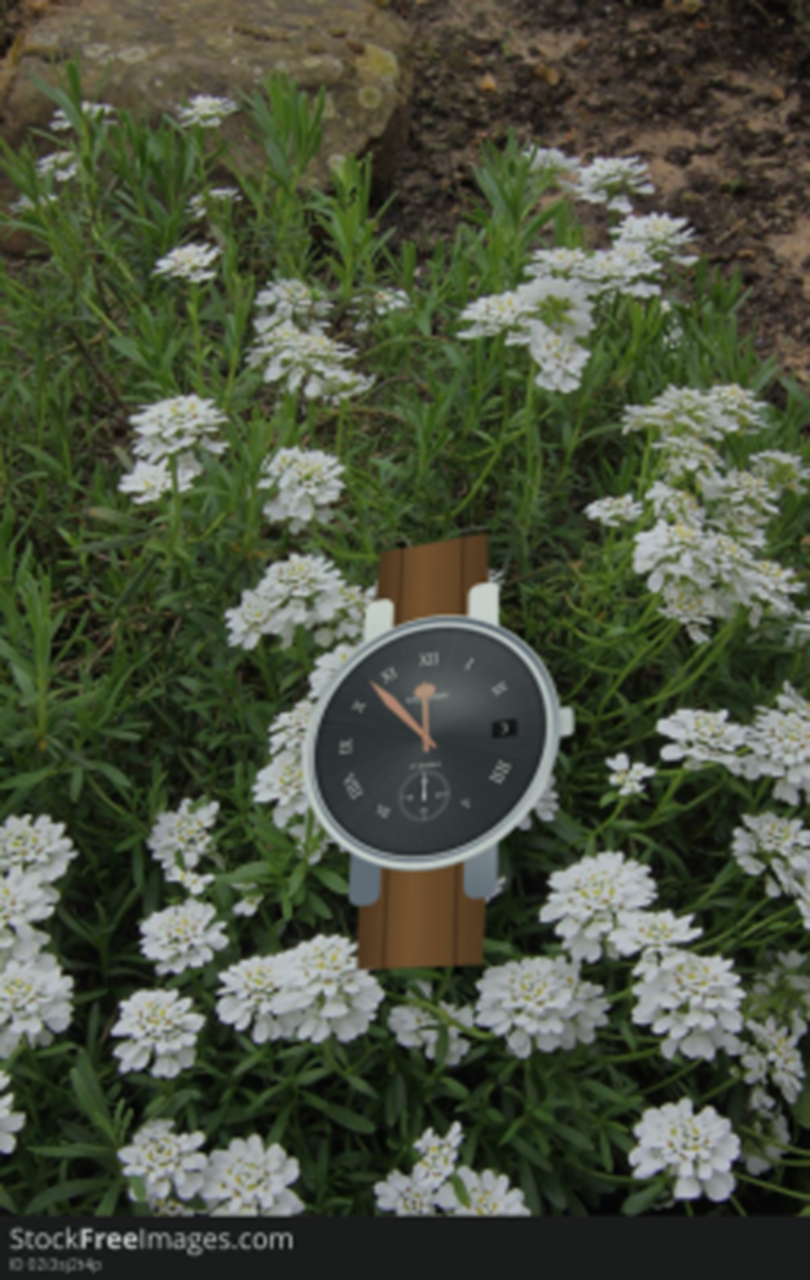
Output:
11.53
